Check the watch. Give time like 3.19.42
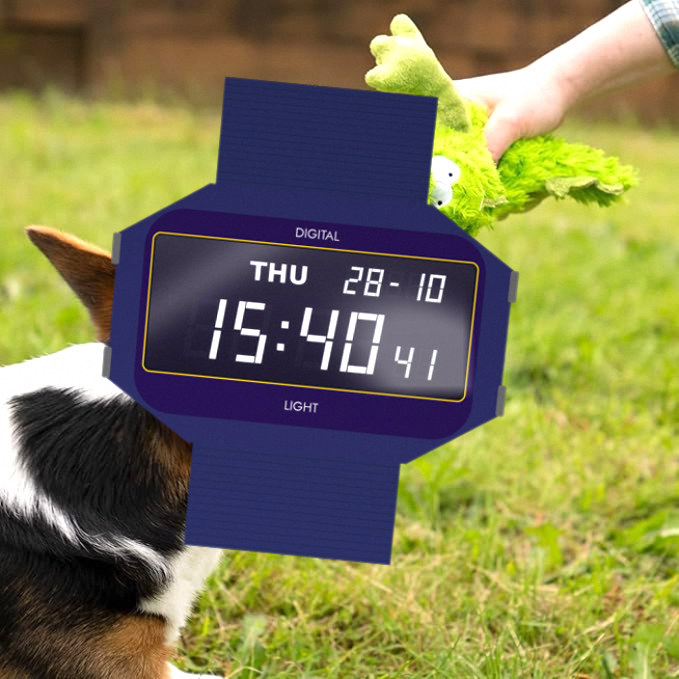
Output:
15.40.41
